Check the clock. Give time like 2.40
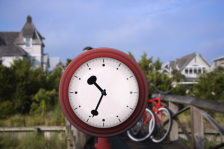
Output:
10.34
